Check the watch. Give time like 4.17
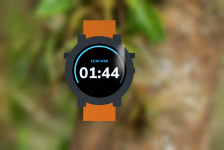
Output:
1.44
